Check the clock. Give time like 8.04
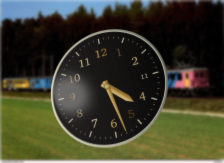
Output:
4.28
